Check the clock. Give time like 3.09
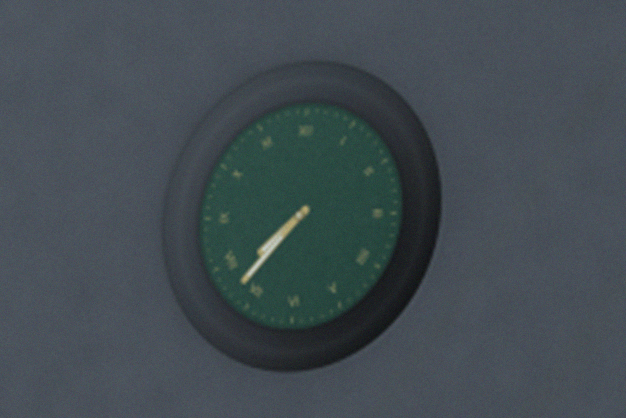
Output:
7.37
